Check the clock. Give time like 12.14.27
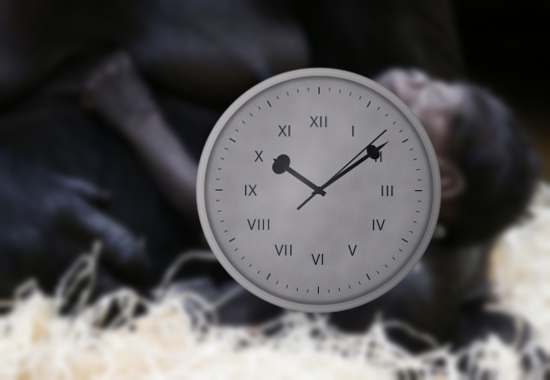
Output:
10.09.08
